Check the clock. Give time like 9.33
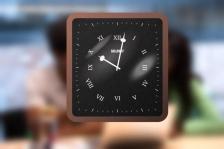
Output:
10.02
